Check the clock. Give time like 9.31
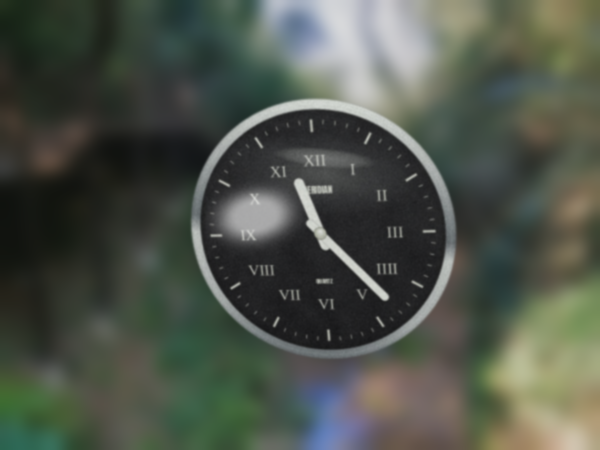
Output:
11.23
